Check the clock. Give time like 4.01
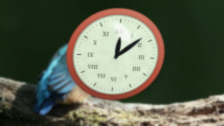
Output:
12.08
